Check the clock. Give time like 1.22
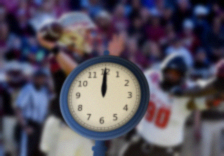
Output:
12.00
